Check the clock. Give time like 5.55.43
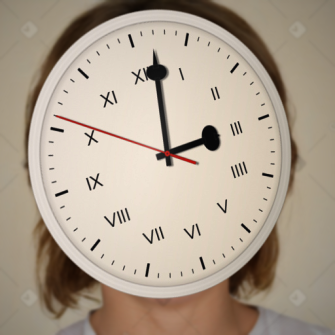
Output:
3.01.51
